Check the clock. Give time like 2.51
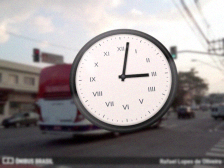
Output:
3.02
